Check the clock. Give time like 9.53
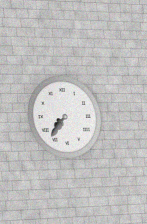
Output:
7.37
